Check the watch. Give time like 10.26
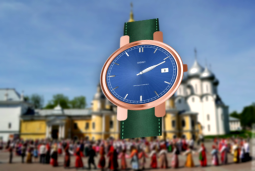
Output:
2.11
